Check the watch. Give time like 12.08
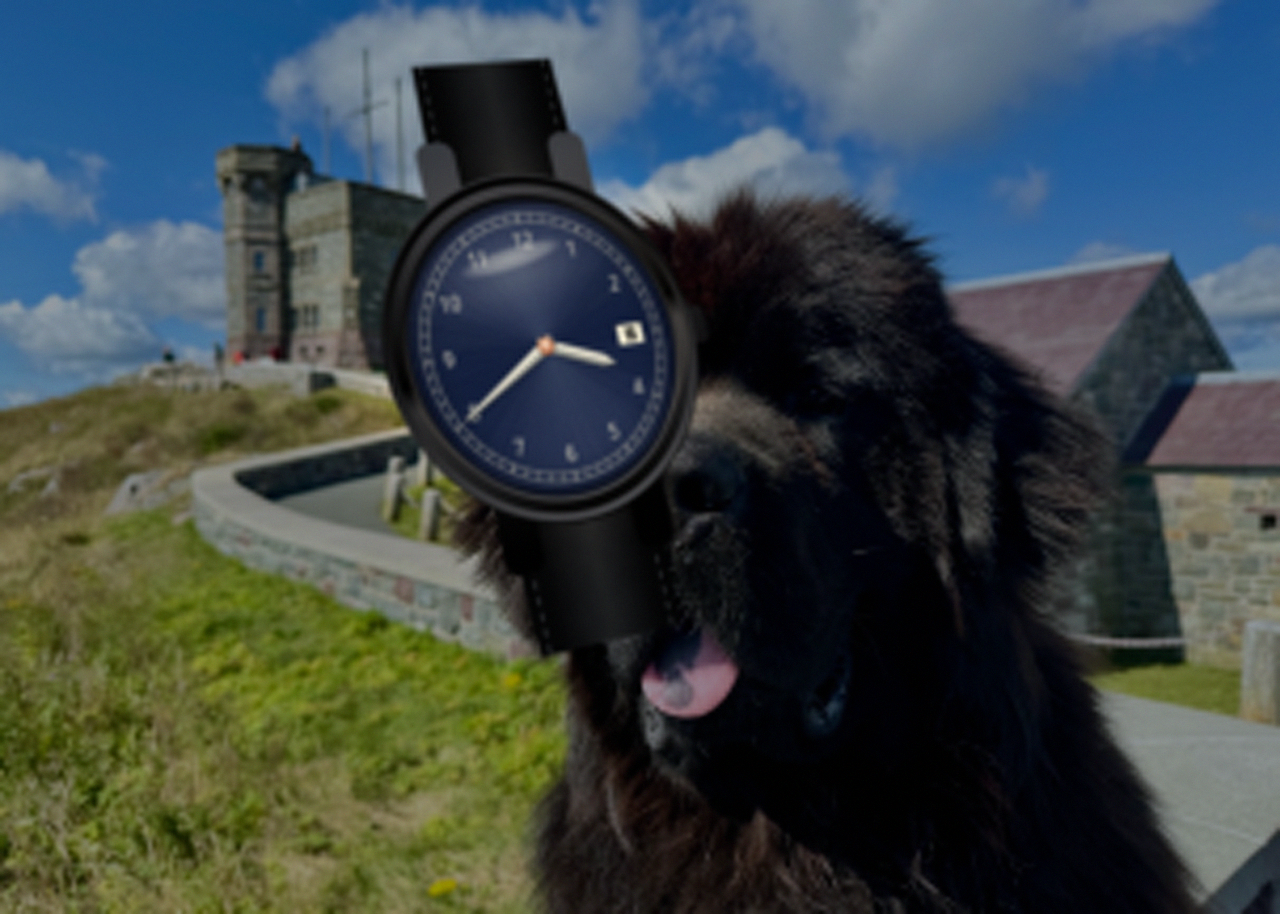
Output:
3.40
